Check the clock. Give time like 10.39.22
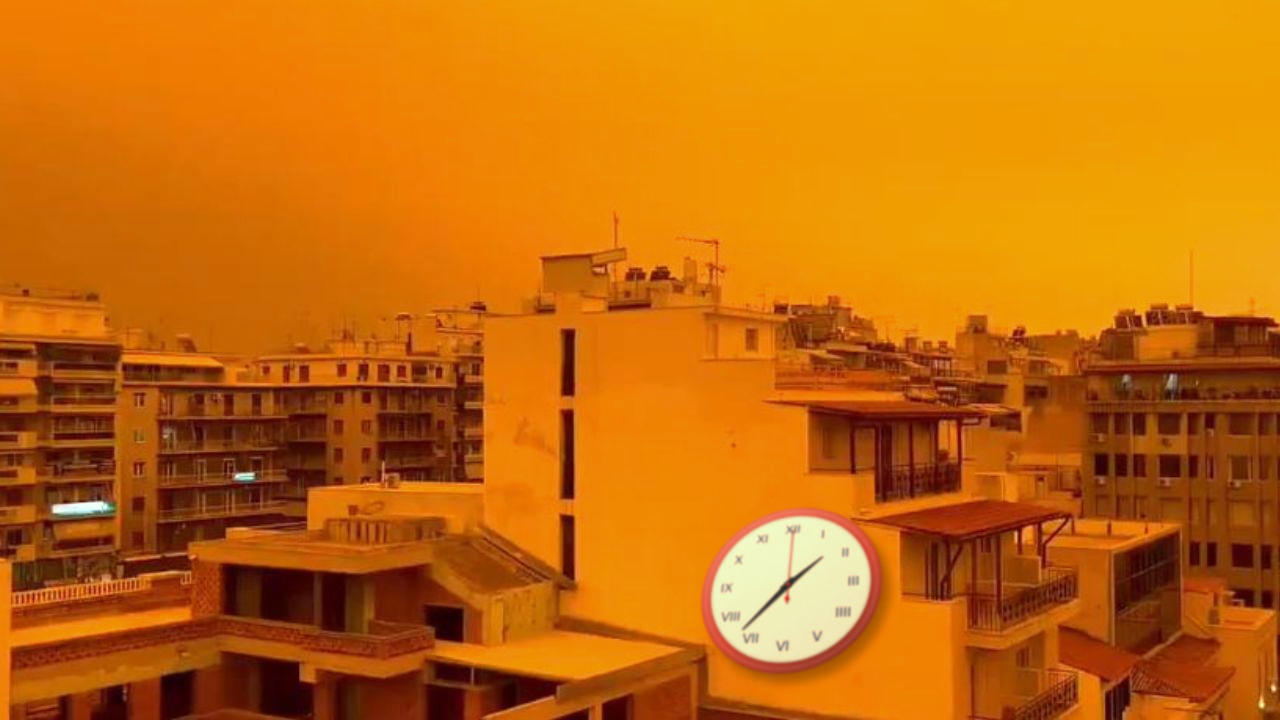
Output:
1.37.00
